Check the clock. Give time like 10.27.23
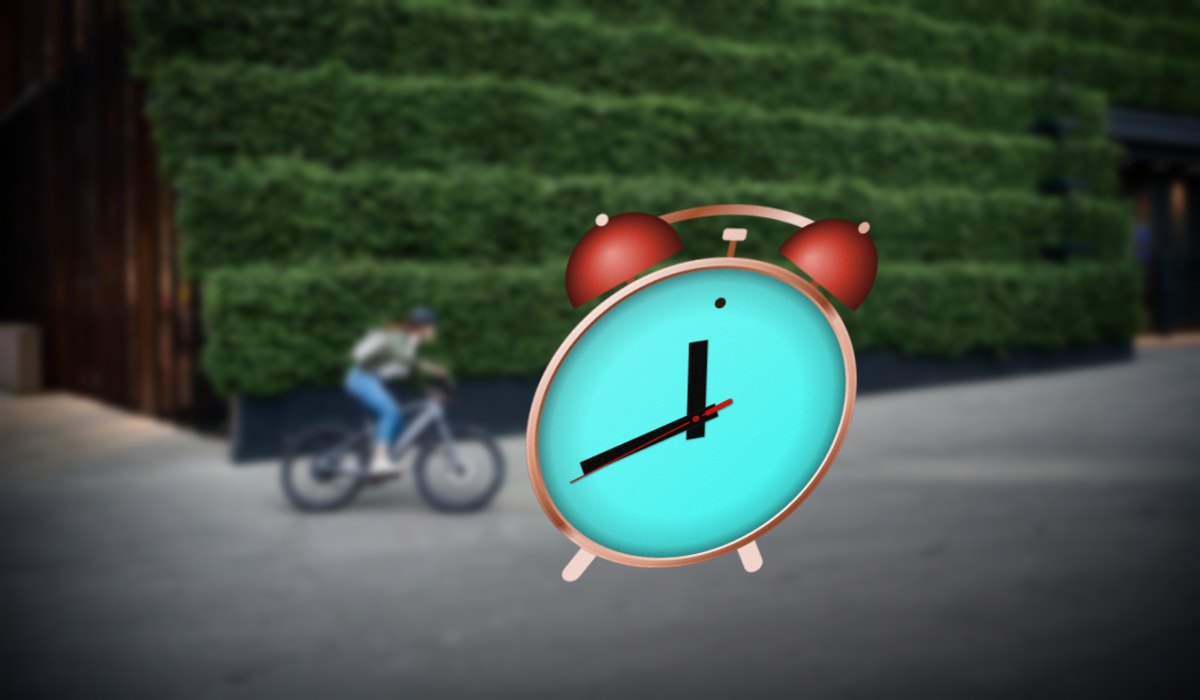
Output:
11.40.40
